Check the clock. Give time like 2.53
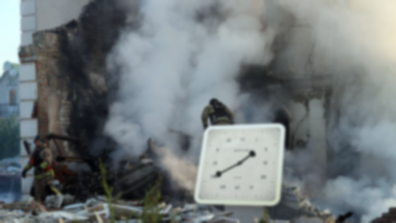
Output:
1.40
